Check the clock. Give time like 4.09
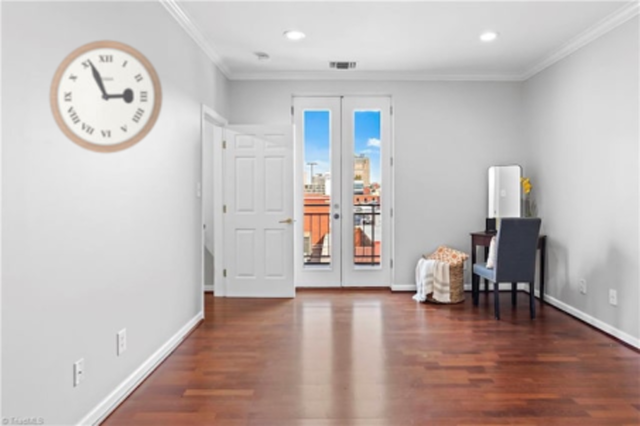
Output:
2.56
